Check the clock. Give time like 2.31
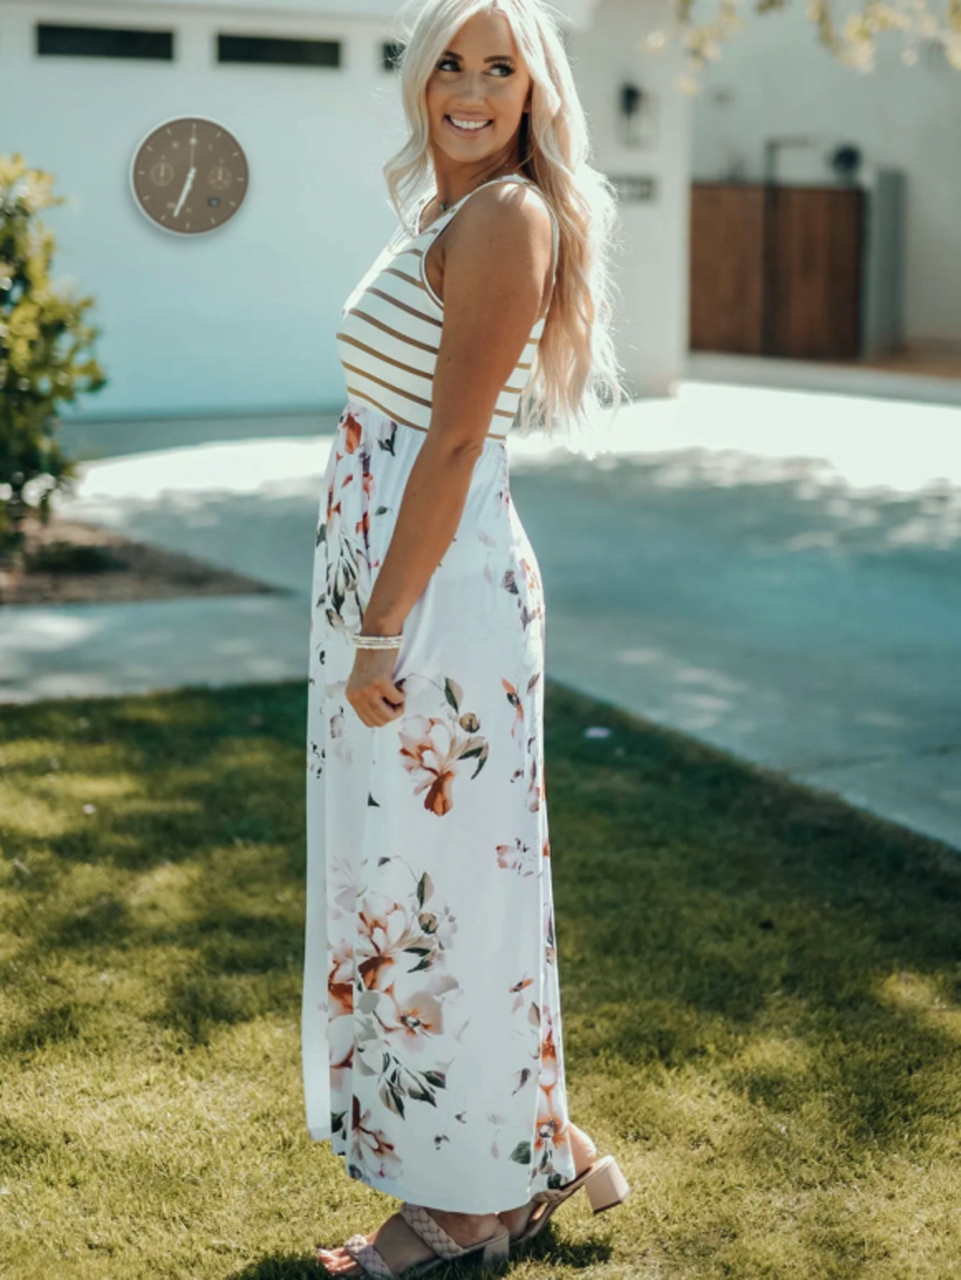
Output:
6.33
